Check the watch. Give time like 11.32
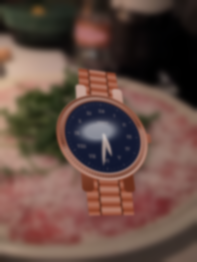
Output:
5.31
